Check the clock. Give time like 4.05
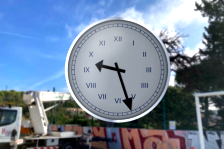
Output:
9.27
